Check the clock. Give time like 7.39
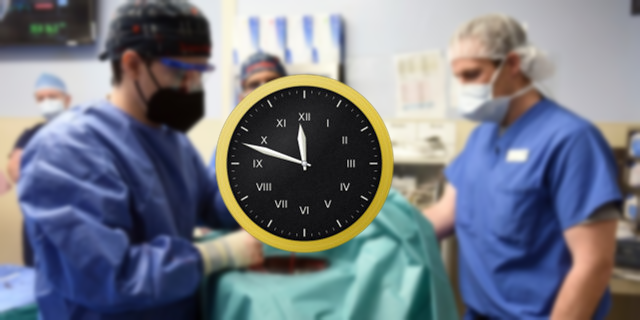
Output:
11.48
